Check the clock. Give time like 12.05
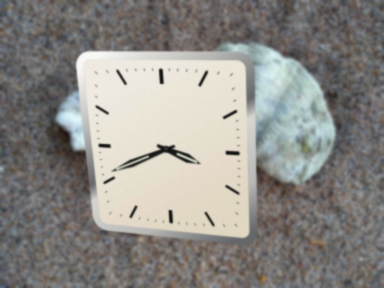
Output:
3.41
